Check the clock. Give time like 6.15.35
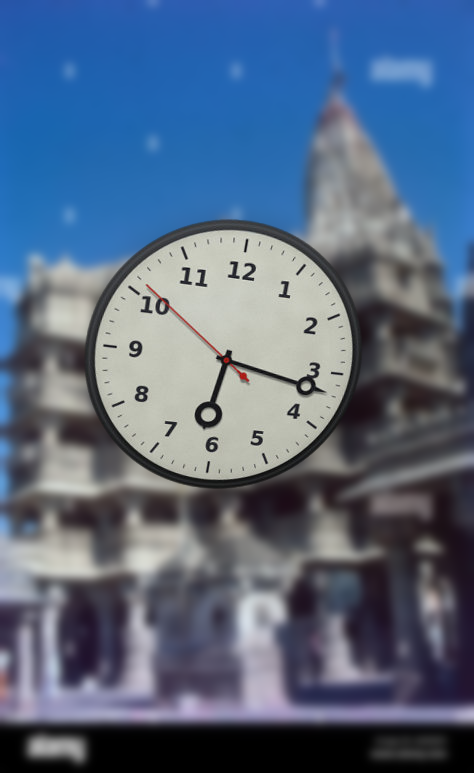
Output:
6.16.51
